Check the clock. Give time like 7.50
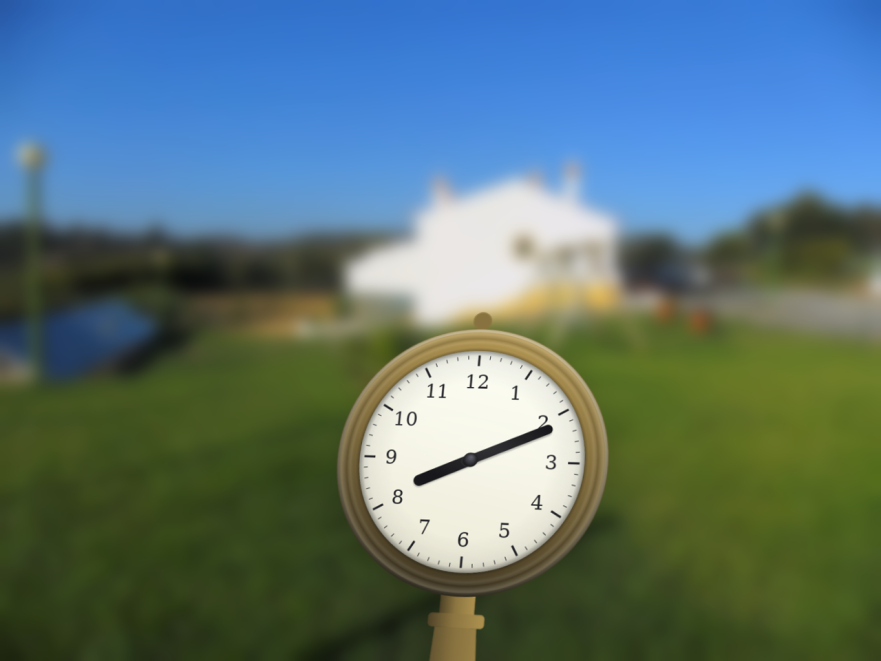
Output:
8.11
